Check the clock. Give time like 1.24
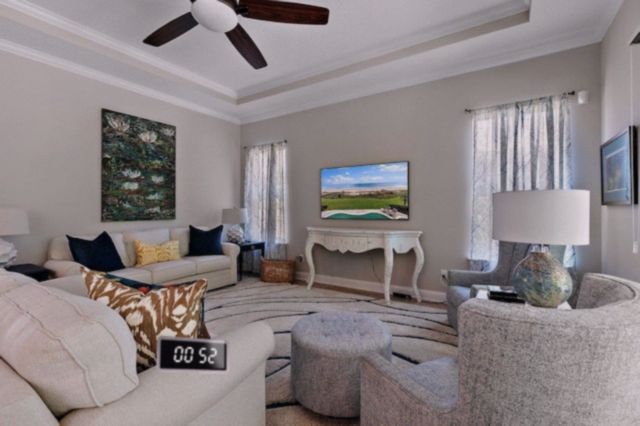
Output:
0.52
